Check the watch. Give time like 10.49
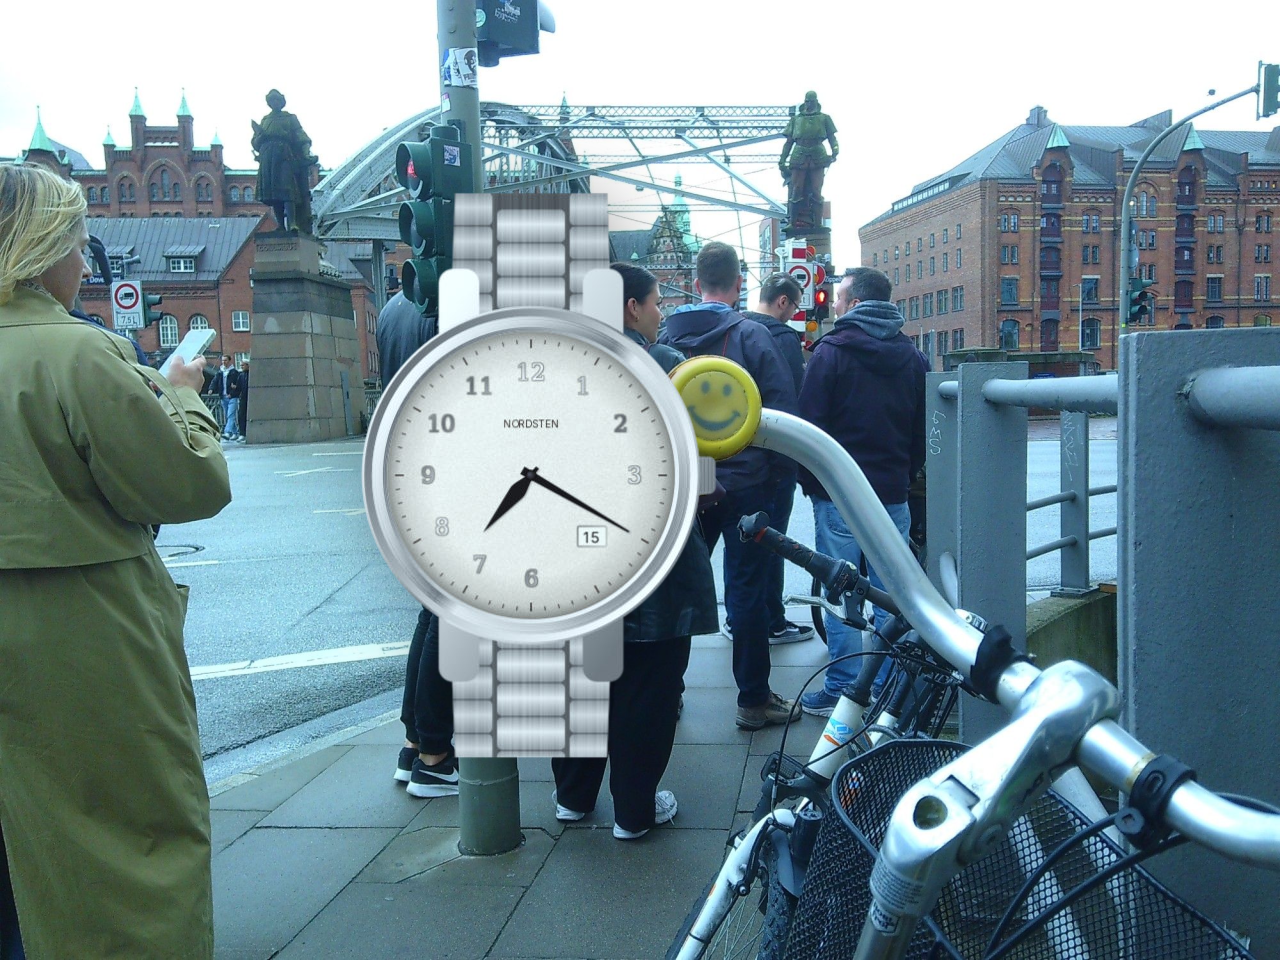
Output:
7.20
